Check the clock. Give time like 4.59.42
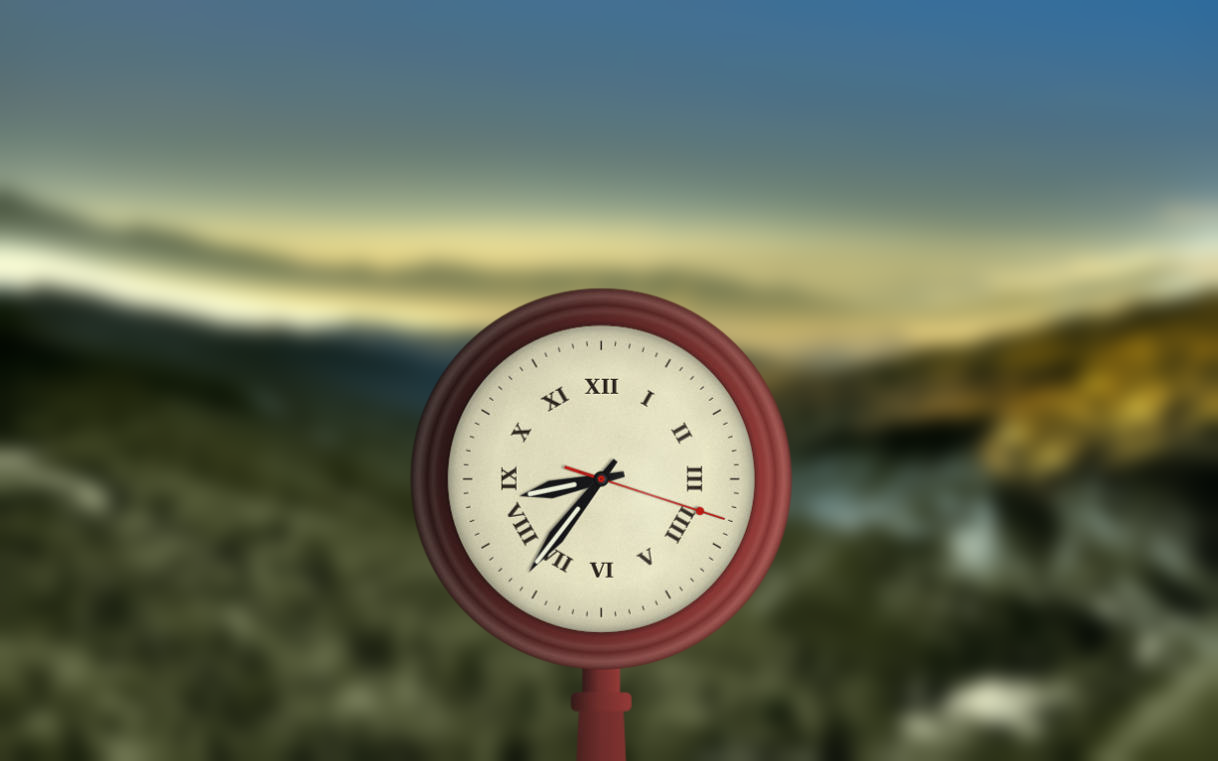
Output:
8.36.18
